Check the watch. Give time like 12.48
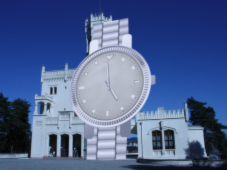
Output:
4.59
